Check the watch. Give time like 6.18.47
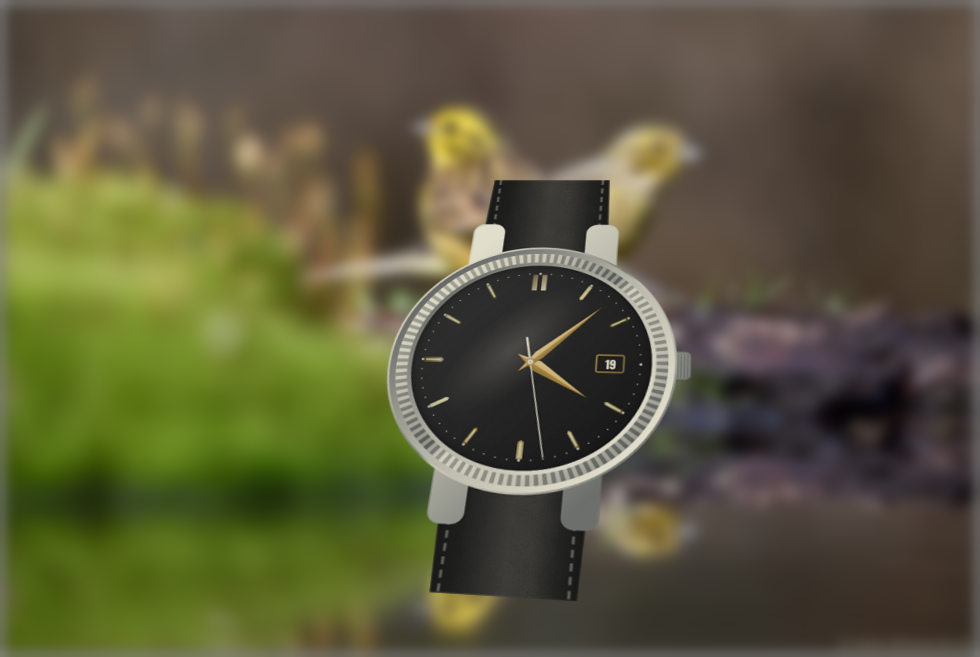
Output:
4.07.28
